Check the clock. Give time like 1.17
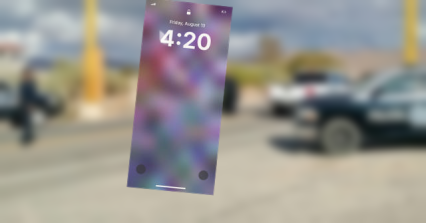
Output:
4.20
